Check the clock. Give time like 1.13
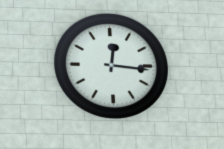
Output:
12.16
